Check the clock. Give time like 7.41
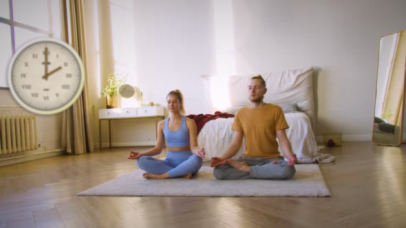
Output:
2.00
